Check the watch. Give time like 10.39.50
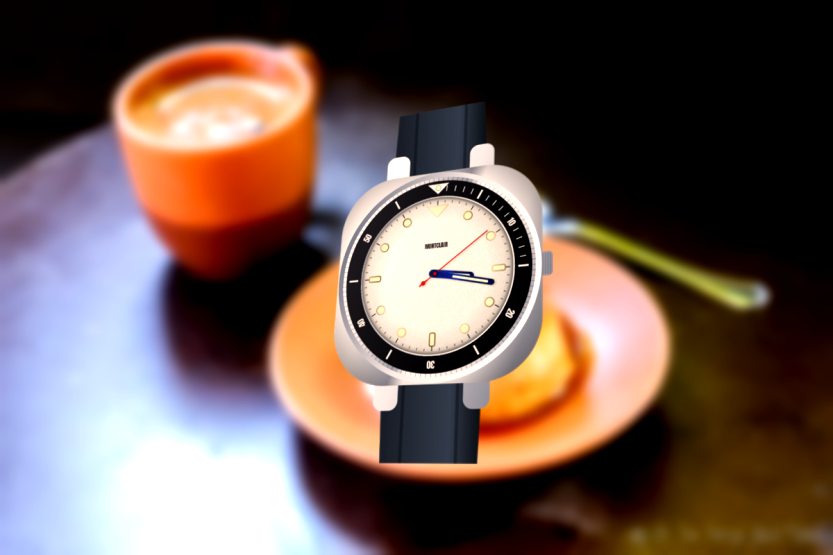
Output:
3.17.09
